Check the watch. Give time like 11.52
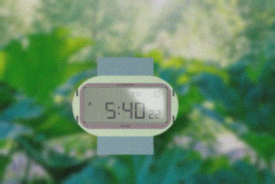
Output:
5.40
